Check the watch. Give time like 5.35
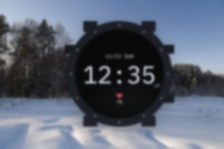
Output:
12.35
